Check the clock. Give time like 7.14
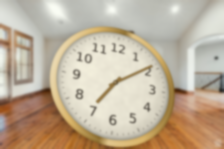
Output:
7.09
